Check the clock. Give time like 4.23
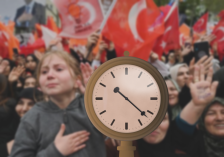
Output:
10.22
